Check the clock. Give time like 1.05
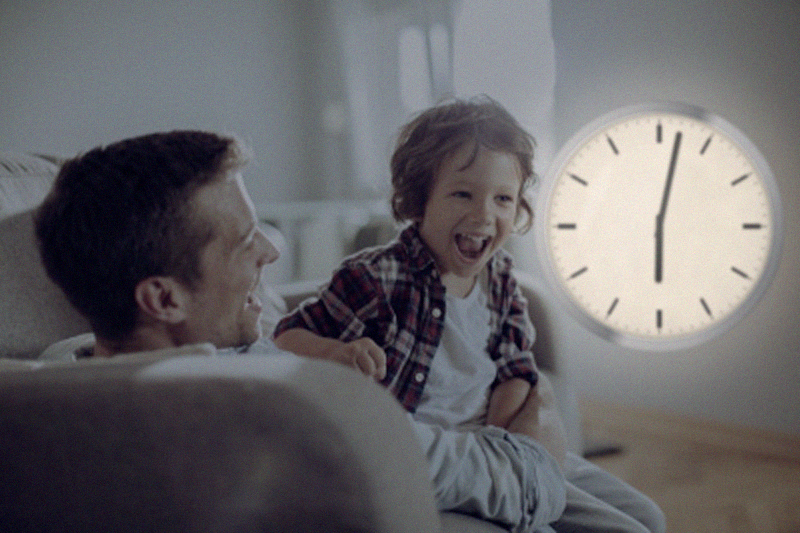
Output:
6.02
